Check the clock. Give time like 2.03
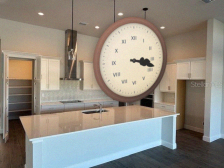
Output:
3.18
